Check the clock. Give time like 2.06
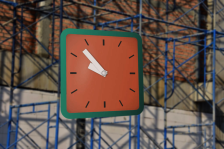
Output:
9.53
